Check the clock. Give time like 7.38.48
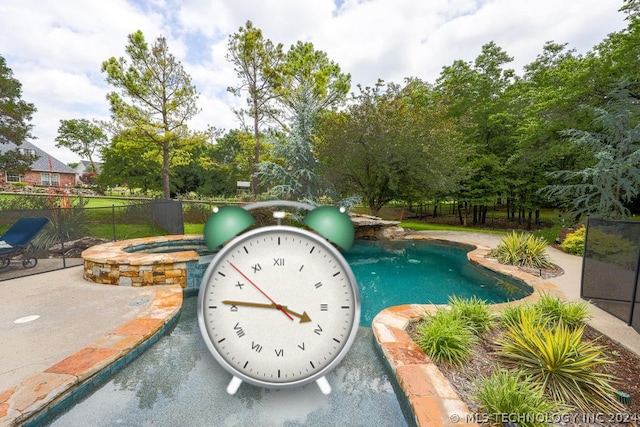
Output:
3.45.52
